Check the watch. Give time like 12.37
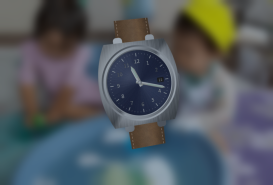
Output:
11.18
